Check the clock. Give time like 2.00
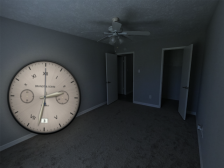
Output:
2.32
